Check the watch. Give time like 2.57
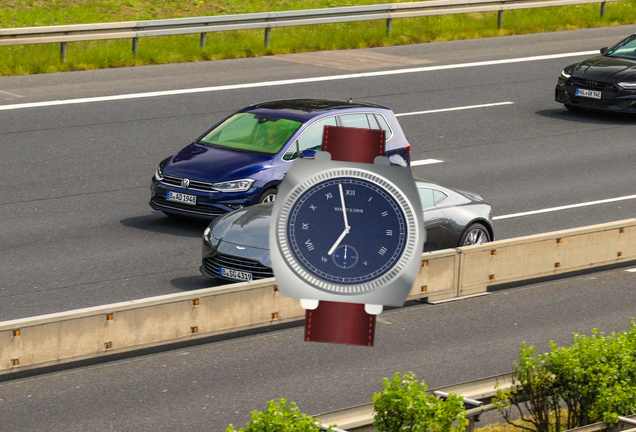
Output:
6.58
